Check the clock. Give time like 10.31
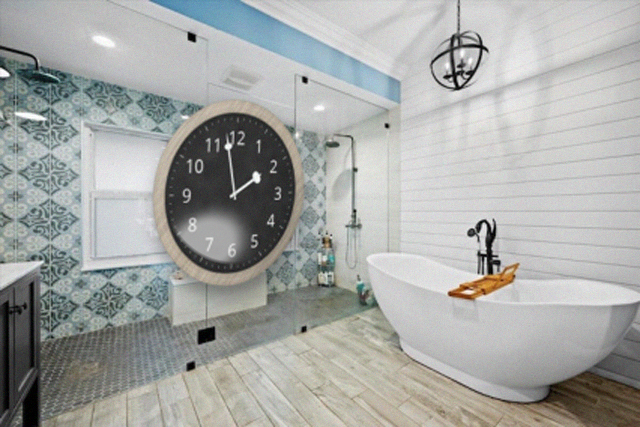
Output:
1.58
